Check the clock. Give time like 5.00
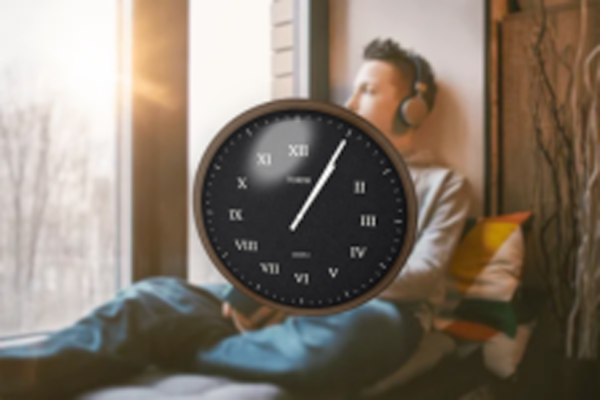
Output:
1.05
